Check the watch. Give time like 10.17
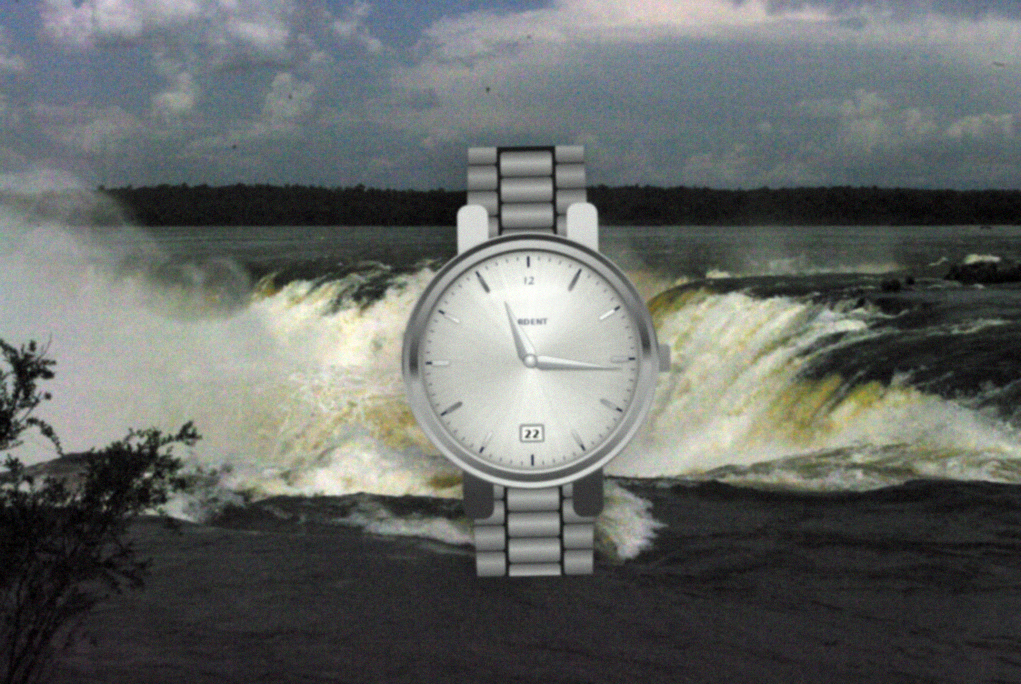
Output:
11.16
